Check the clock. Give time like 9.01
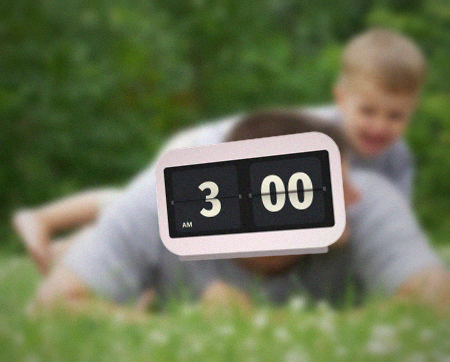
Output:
3.00
